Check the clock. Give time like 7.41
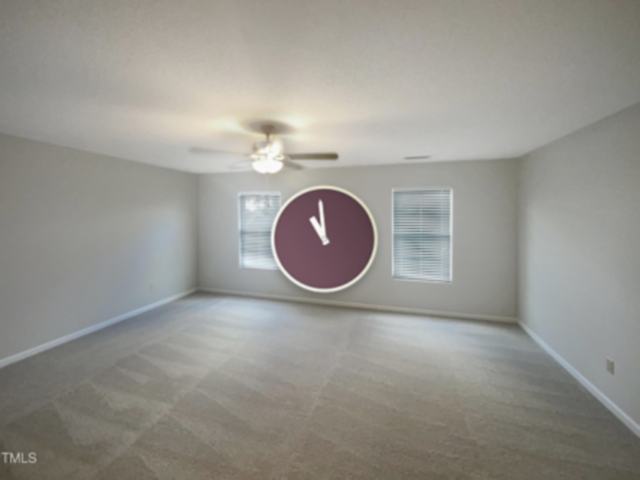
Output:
10.59
